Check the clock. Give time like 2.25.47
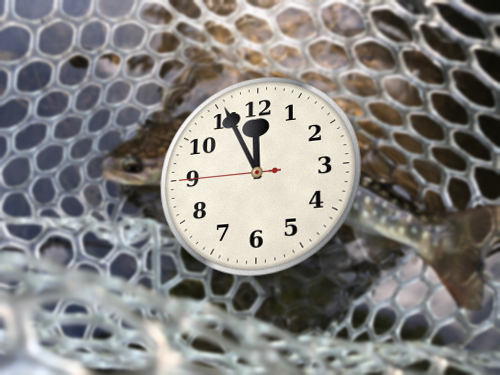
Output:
11.55.45
